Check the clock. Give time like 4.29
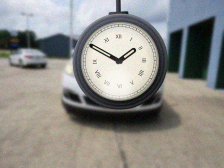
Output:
1.50
